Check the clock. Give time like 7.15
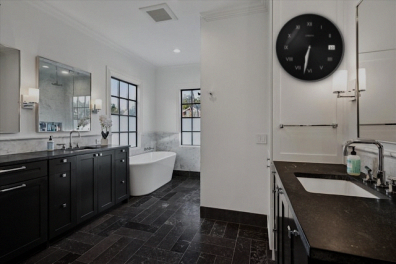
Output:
6.32
